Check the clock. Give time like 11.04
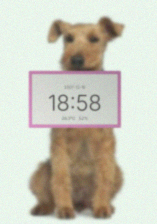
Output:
18.58
